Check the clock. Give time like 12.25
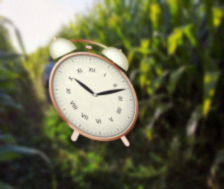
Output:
10.12
